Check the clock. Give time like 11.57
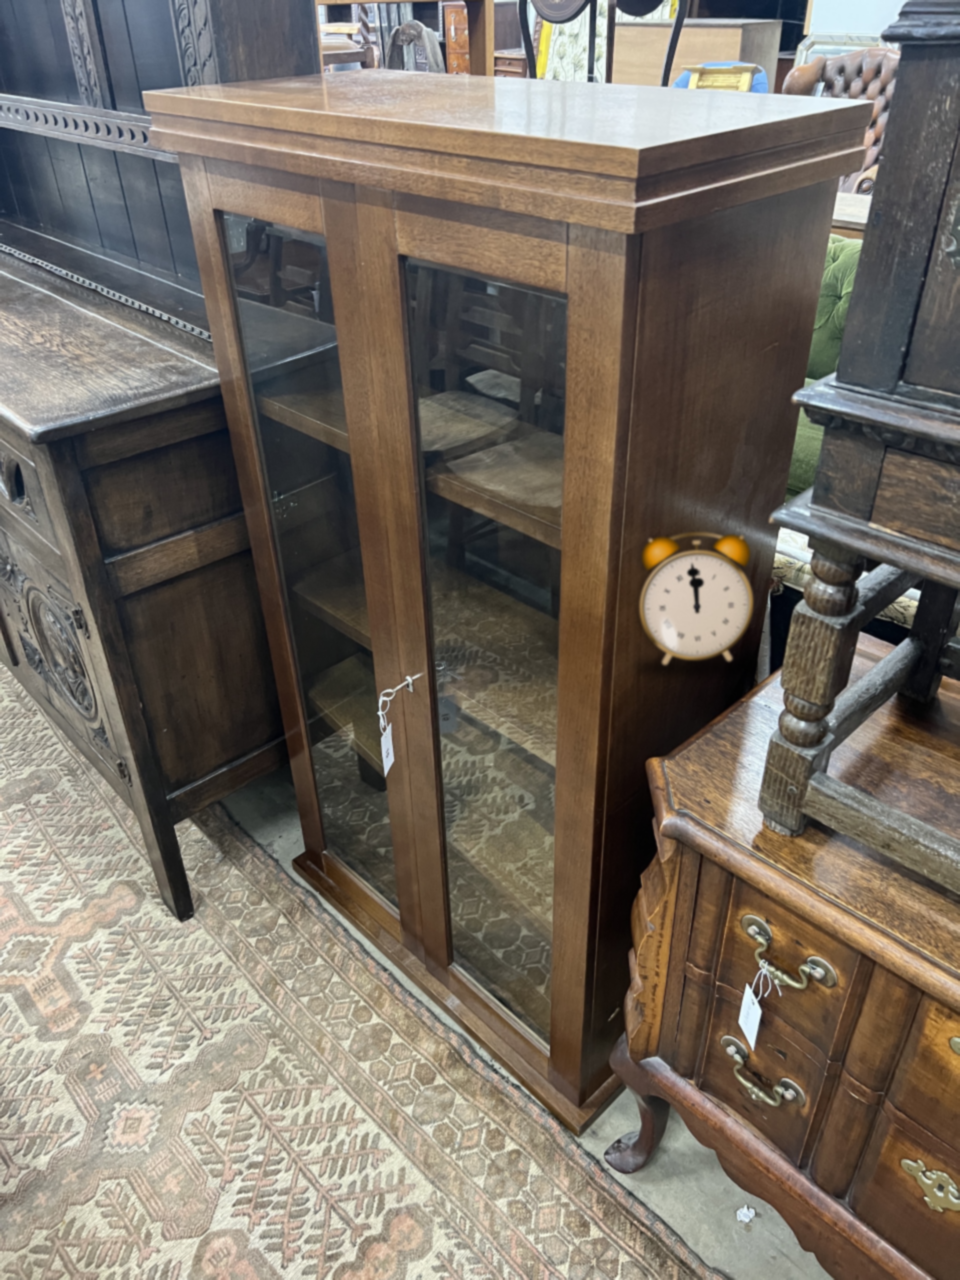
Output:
11.59
